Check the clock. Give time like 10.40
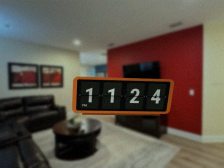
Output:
11.24
